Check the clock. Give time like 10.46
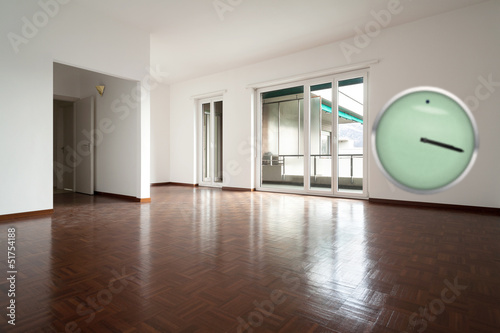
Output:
3.17
